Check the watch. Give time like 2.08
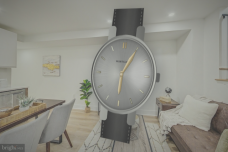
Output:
6.05
